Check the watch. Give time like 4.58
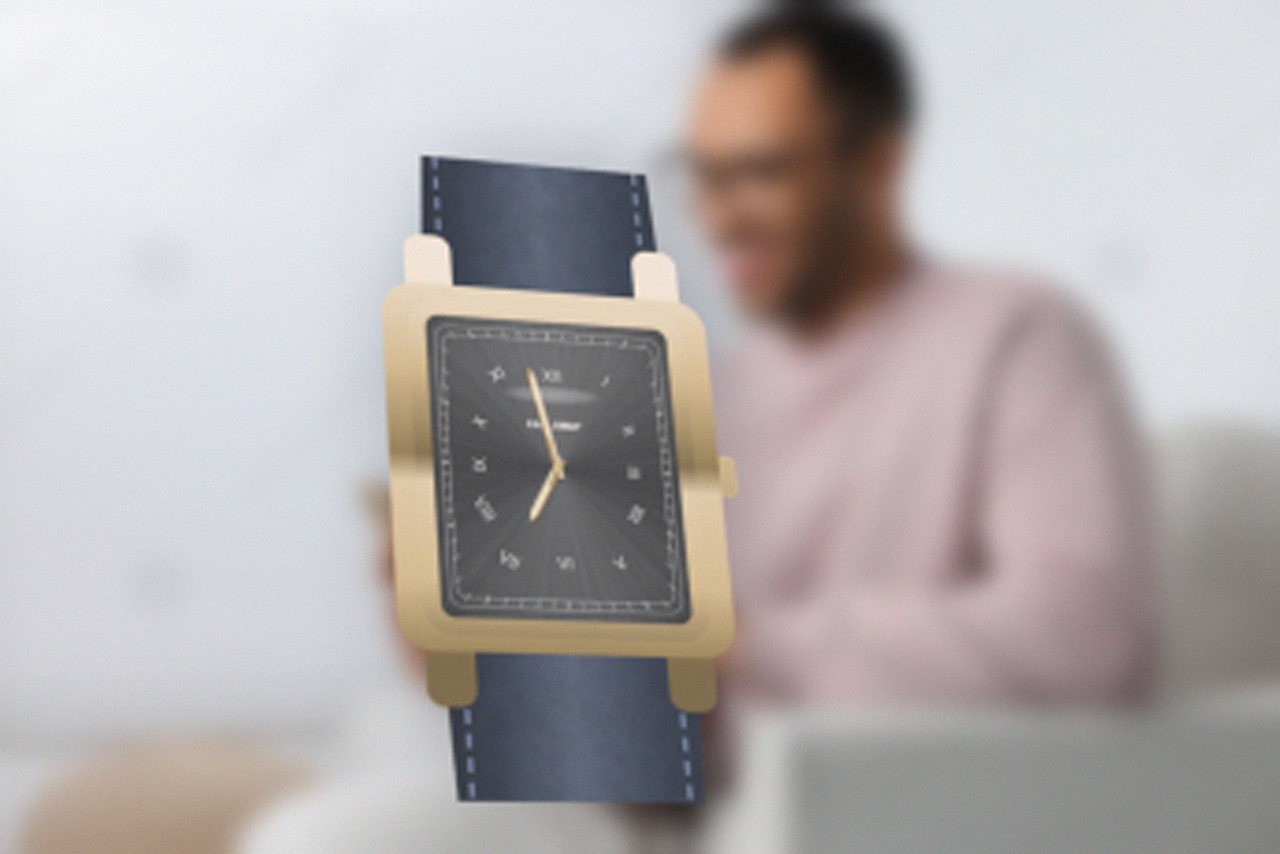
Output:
6.58
